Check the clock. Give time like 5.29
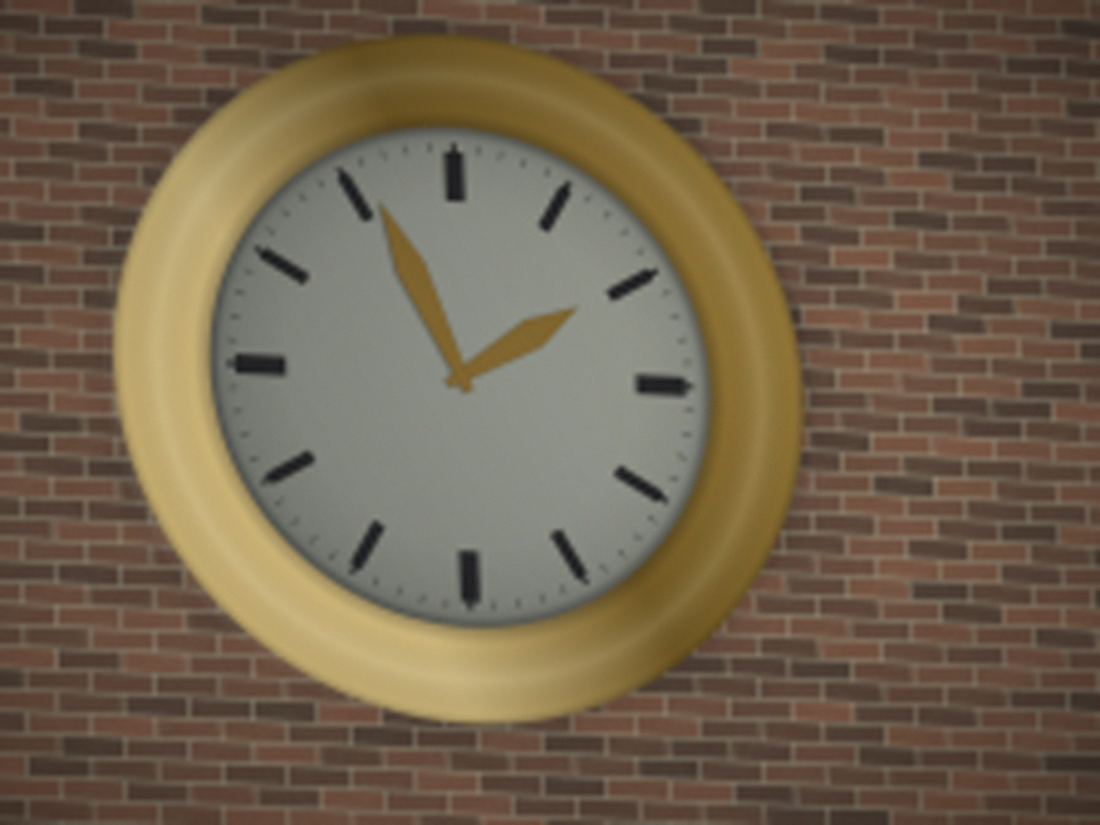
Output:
1.56
